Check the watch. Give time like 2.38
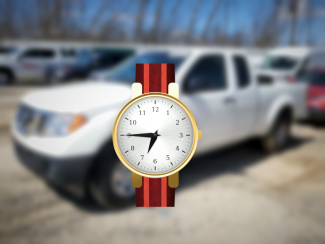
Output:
6.45
